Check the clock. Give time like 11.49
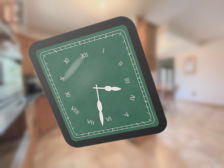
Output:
3.32
